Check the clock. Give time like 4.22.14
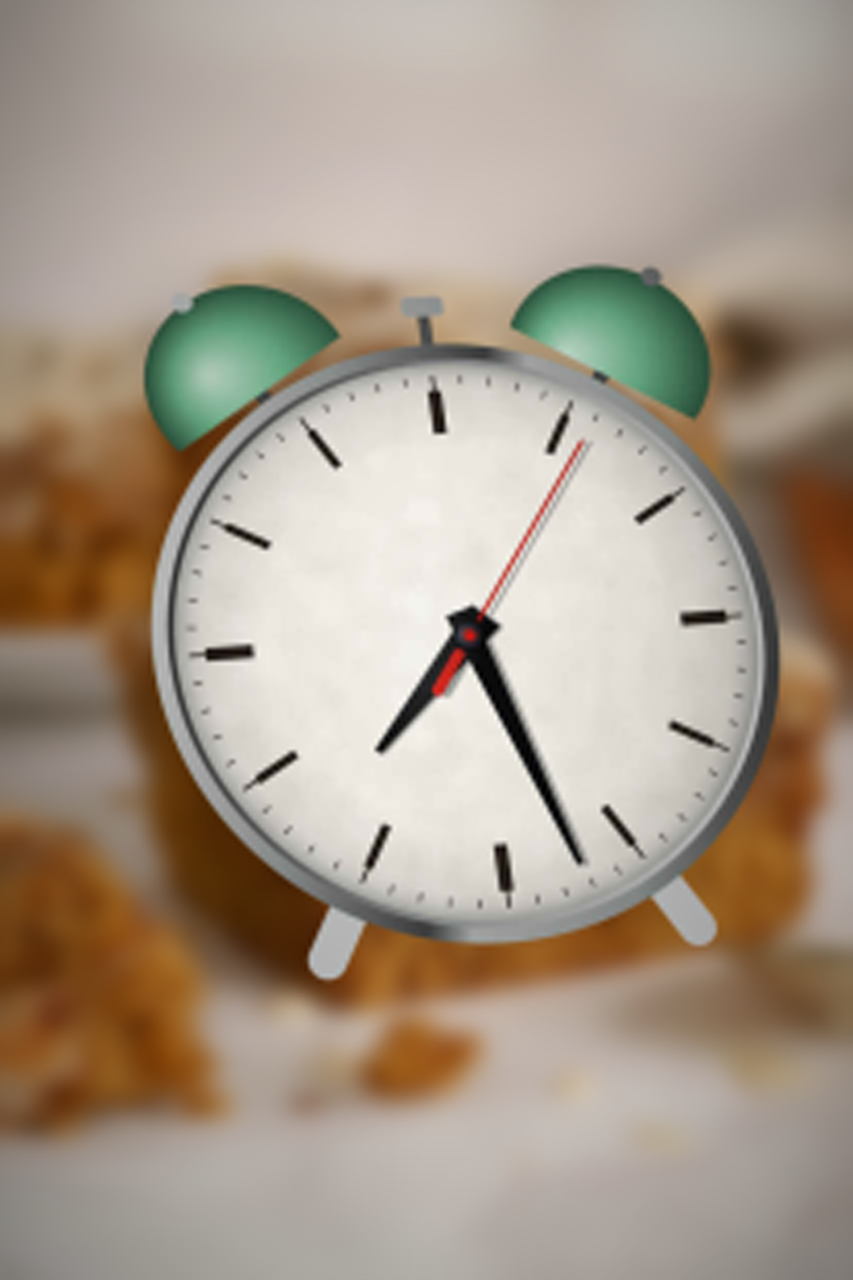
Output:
7.27.06
